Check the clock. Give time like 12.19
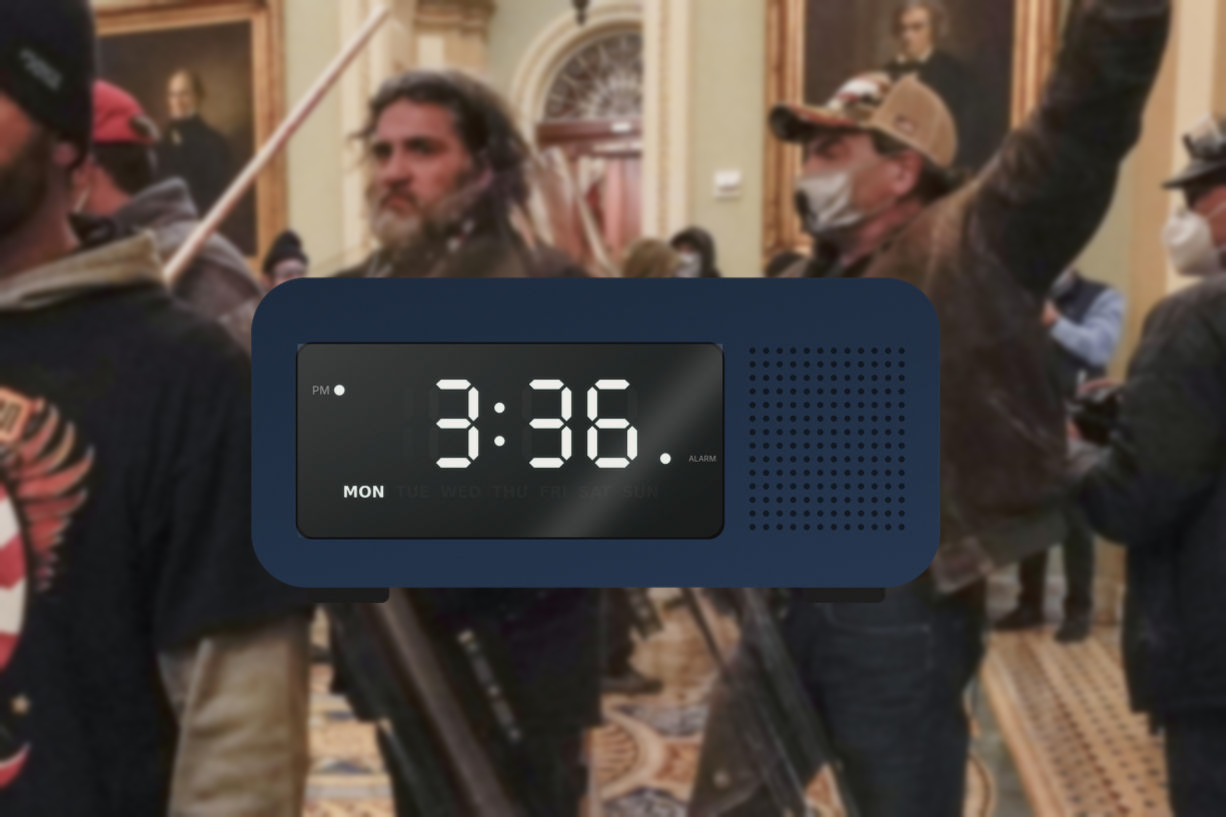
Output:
3.36
